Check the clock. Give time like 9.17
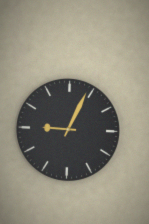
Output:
9.04
